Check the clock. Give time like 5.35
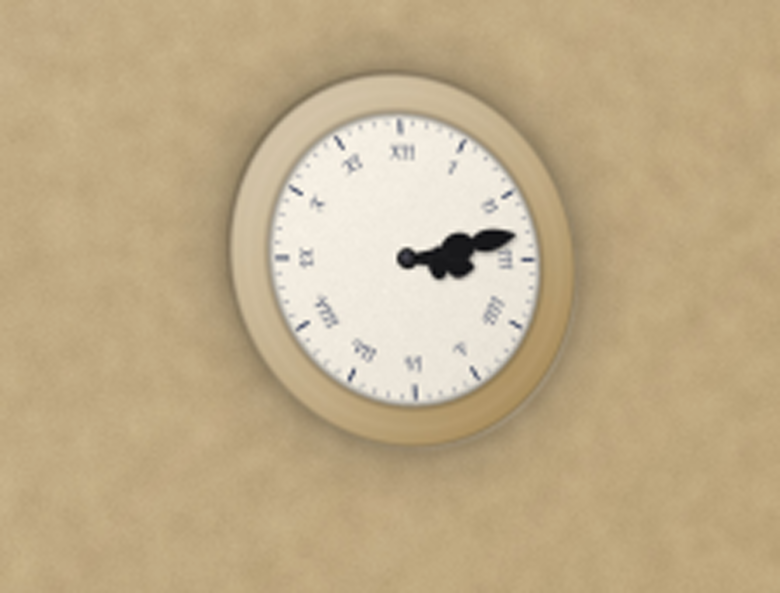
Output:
3.13
